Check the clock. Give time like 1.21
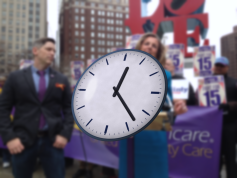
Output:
12.23
